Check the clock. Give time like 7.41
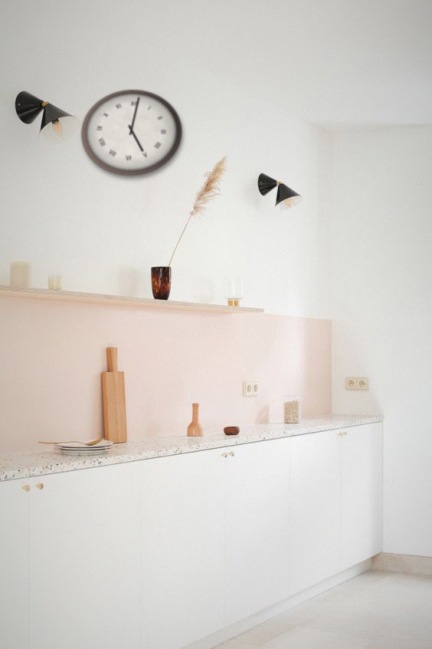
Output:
5.01
